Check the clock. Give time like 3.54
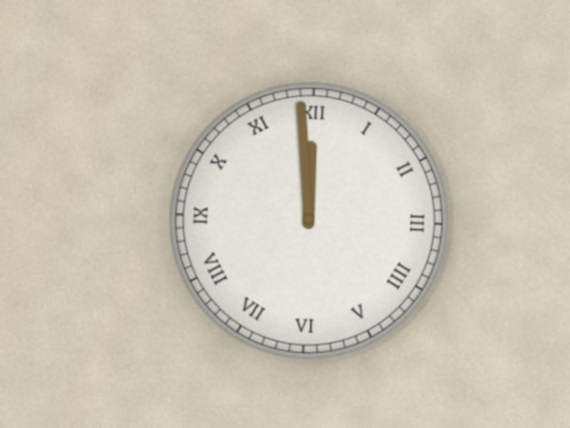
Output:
11.59
